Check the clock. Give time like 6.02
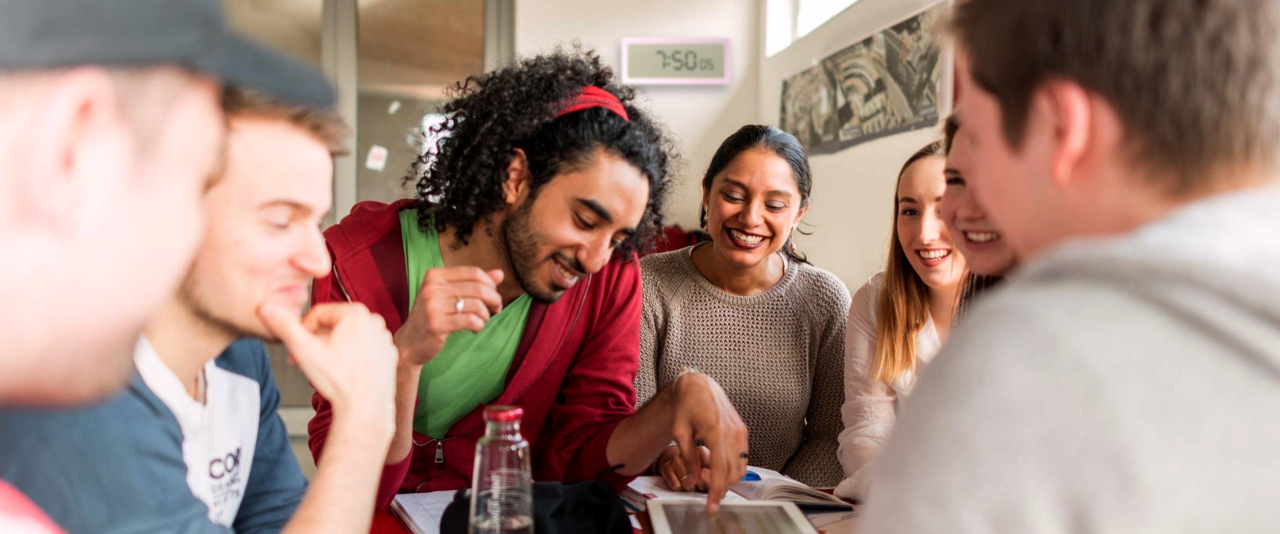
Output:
7.50
